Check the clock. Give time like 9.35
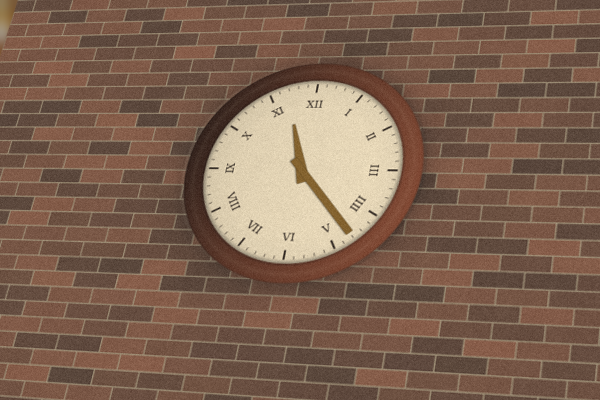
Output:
11.23
